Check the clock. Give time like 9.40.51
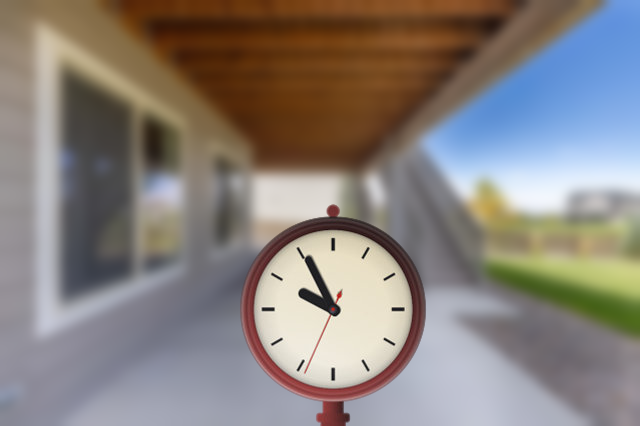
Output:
9.55.34
